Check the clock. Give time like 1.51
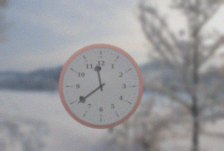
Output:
11.39
